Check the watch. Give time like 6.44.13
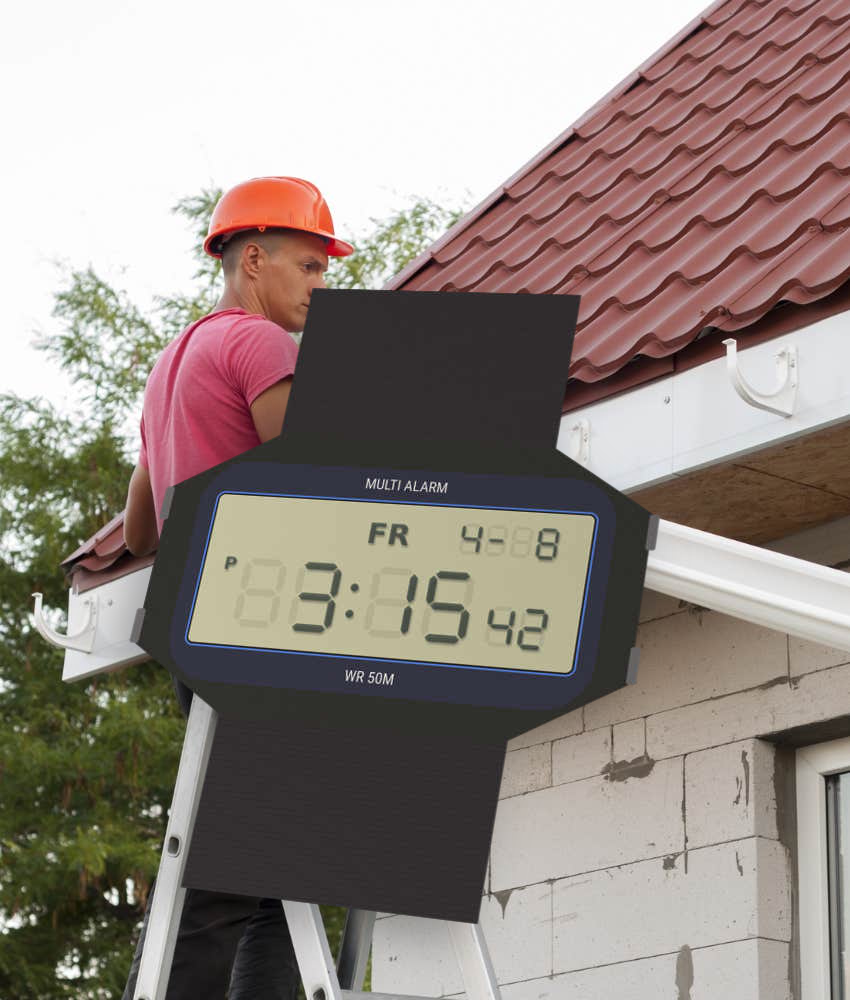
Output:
3.15.42
